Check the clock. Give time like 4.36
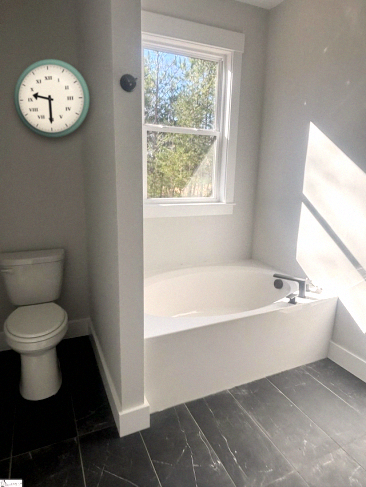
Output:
9.30
